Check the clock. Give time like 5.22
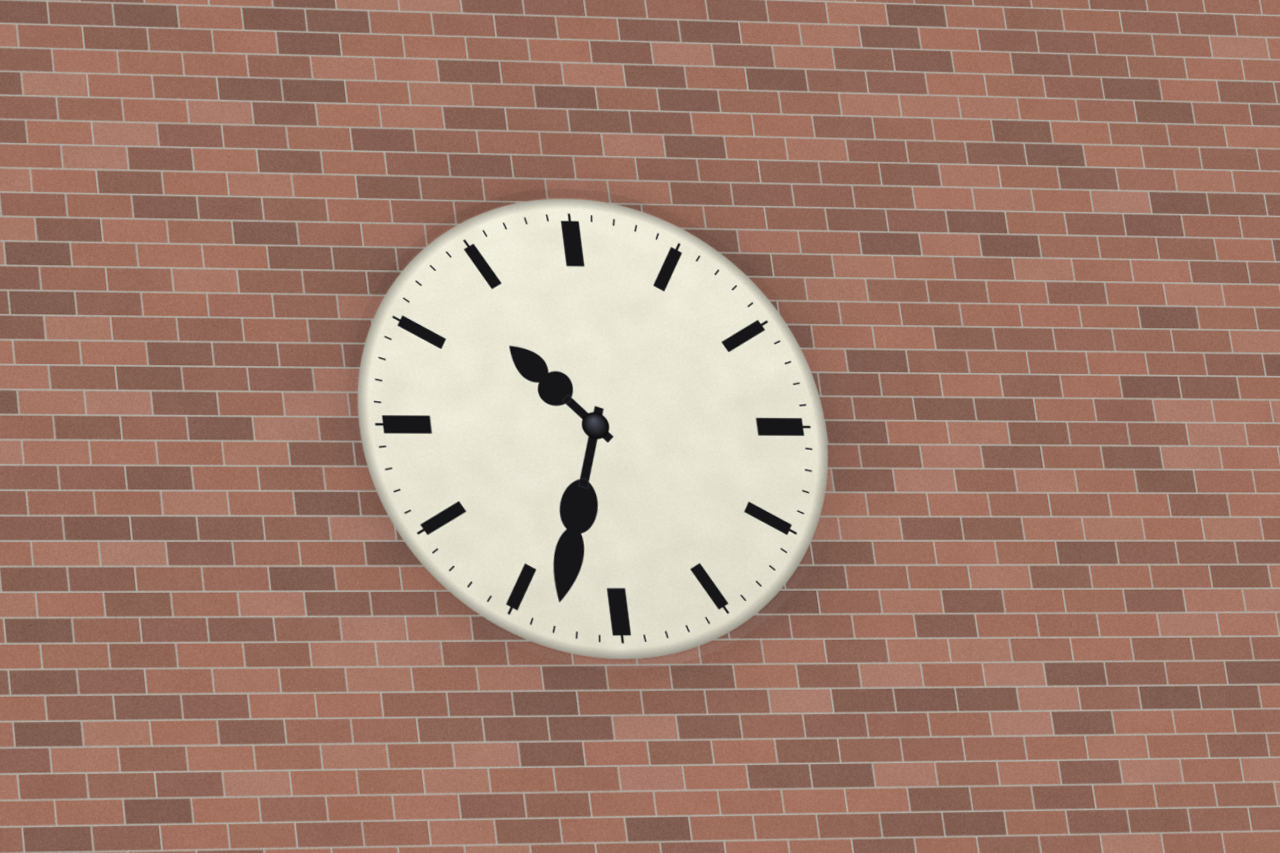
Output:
10.33
